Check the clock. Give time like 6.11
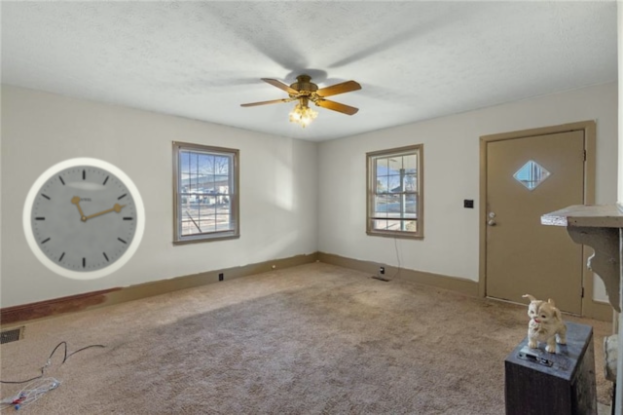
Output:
11.12
